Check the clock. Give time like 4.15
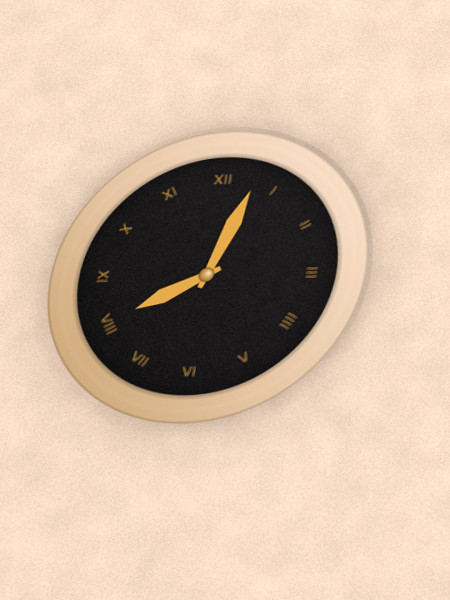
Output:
8.03
